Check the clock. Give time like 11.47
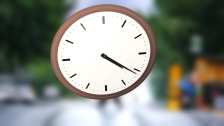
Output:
4.21
